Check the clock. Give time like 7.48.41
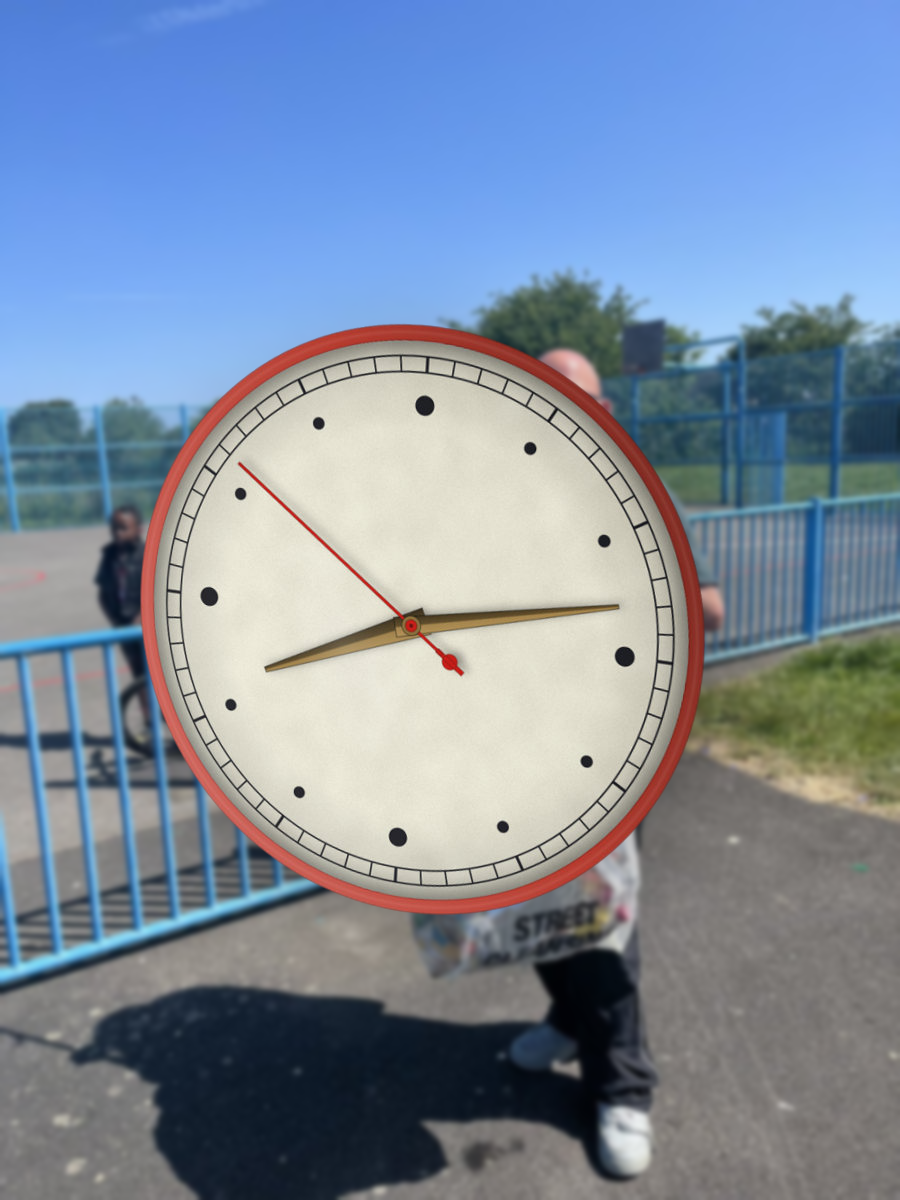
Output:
8.12.51
